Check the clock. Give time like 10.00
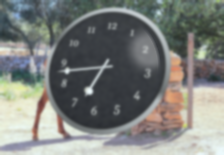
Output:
6.43
